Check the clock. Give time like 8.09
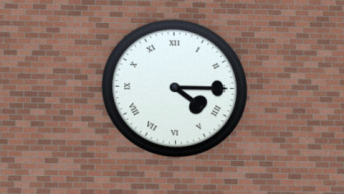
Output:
4.15
